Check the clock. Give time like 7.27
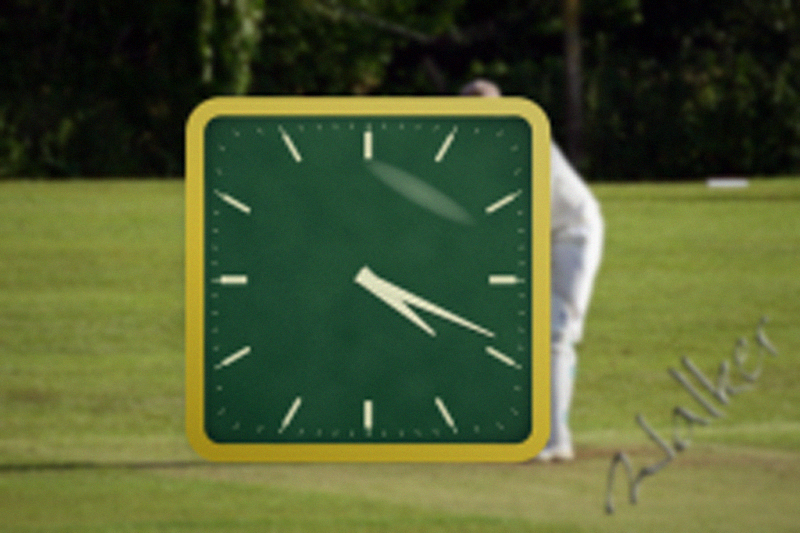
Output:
4.19
